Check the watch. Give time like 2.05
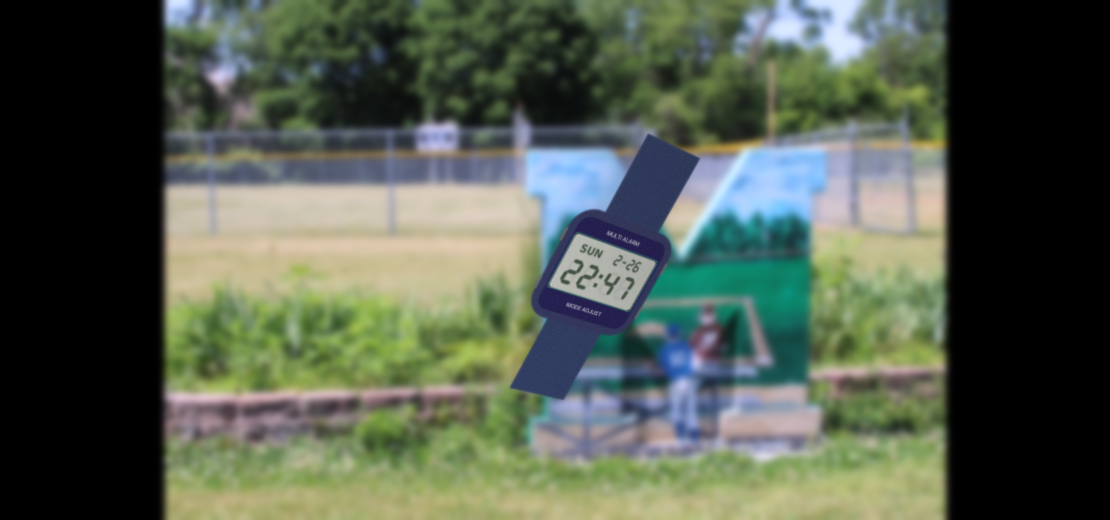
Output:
22.47
